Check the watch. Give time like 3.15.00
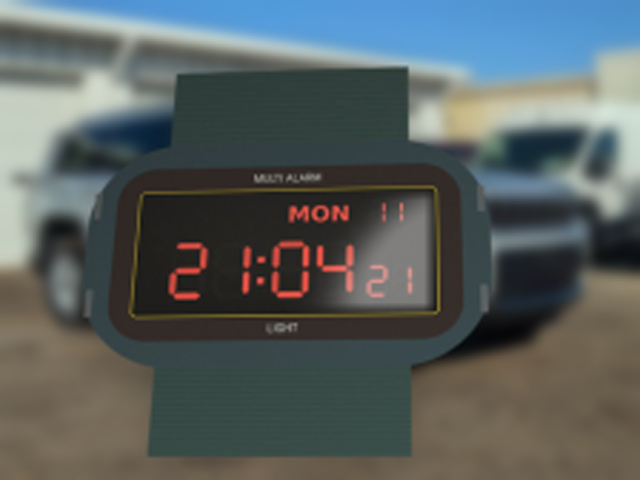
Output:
21.04.21
